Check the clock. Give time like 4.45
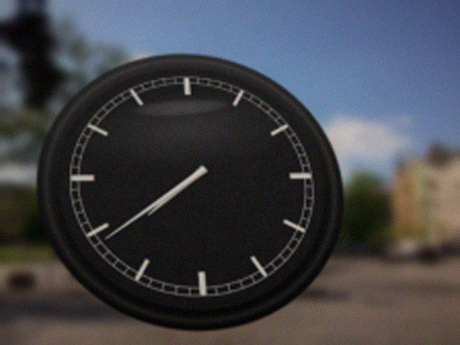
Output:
7.39
